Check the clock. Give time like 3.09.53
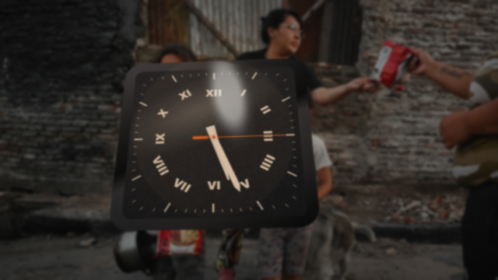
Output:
5.26.15
